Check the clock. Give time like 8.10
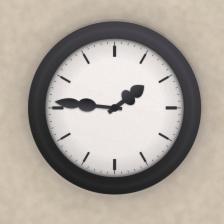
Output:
1.46
